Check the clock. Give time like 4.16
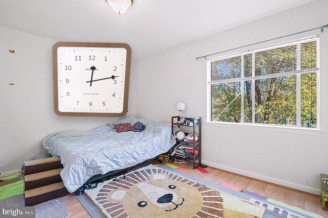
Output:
12.13
